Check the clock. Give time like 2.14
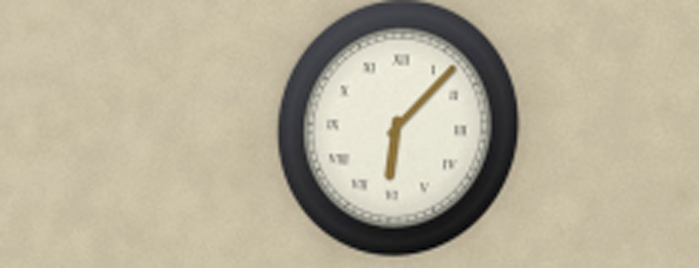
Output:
6.07
